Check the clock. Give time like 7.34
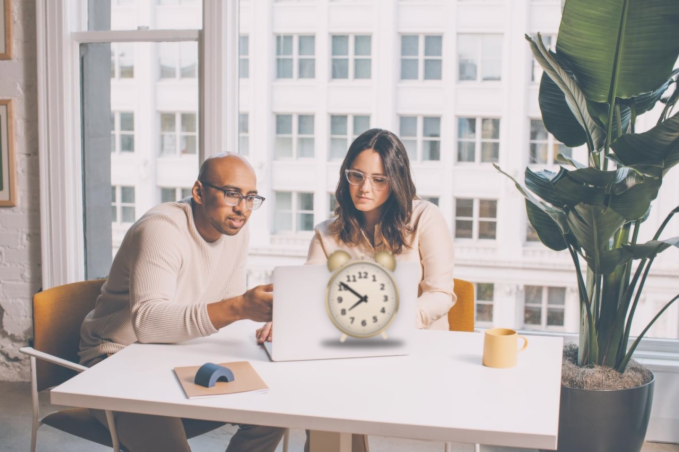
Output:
7.51
